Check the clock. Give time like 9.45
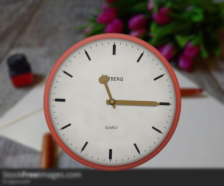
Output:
11.15
